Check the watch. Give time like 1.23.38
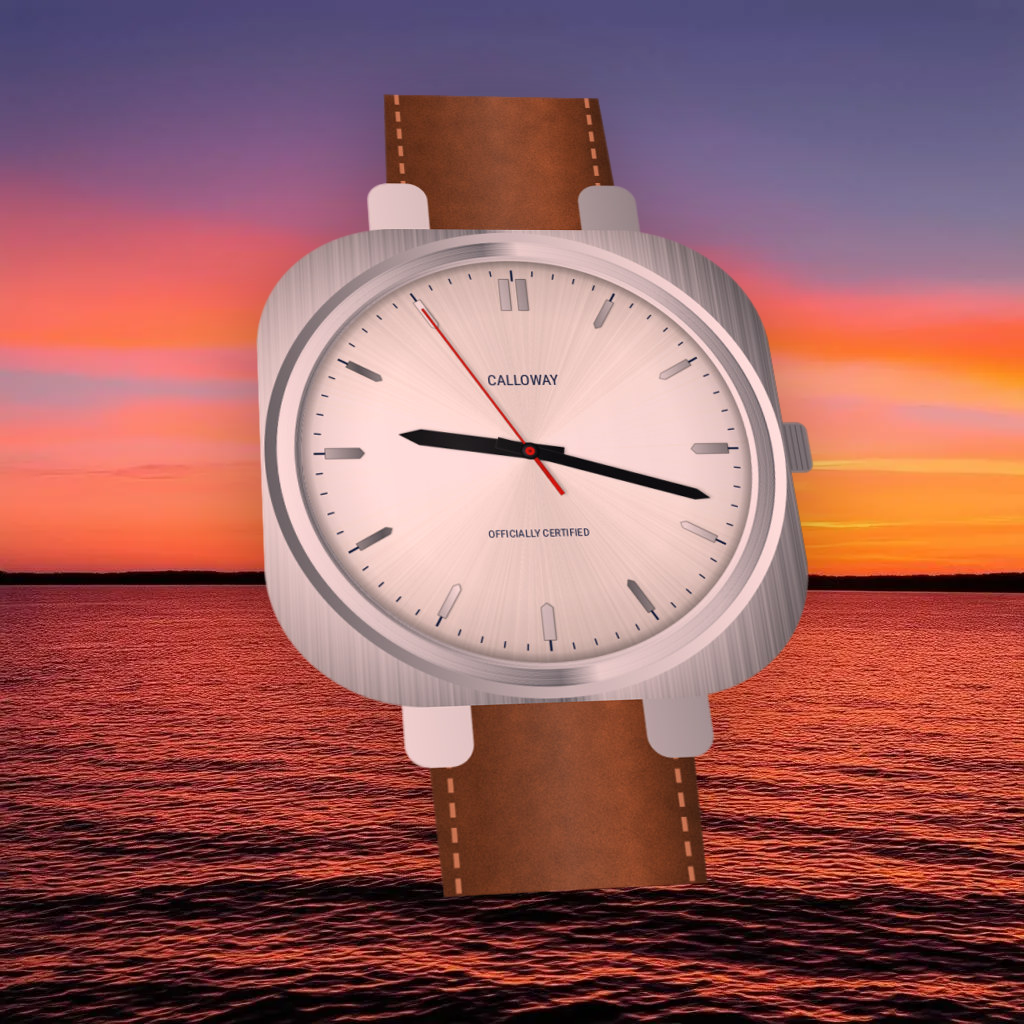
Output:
9.17.55
